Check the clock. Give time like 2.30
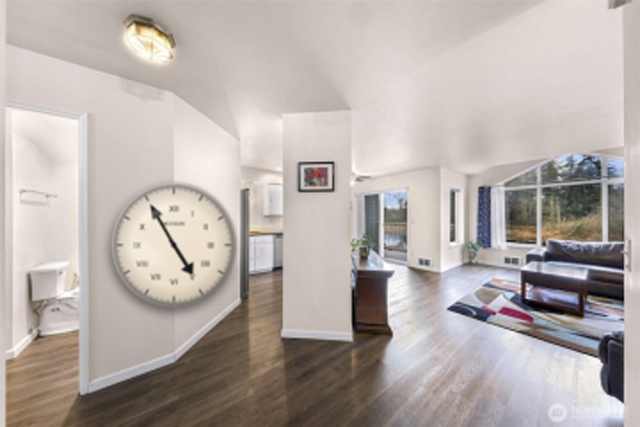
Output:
4.55
